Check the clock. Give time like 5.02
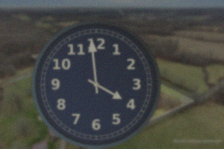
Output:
3.59
